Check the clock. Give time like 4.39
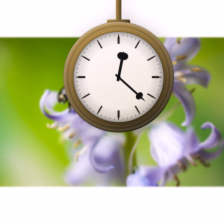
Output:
12.22
